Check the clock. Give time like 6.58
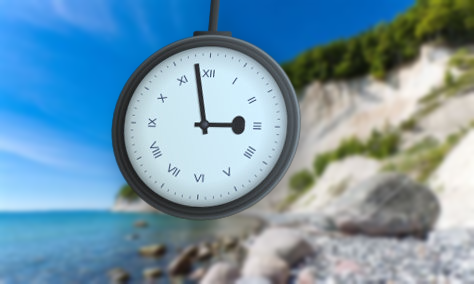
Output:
2.58
